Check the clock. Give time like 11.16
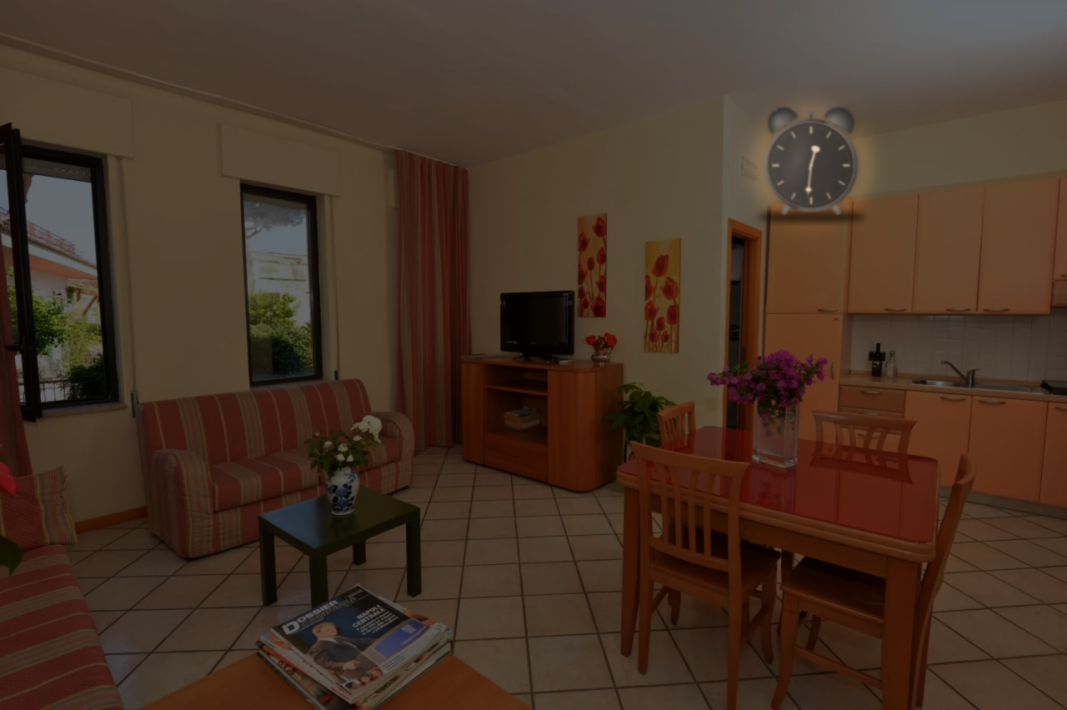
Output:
12.31
